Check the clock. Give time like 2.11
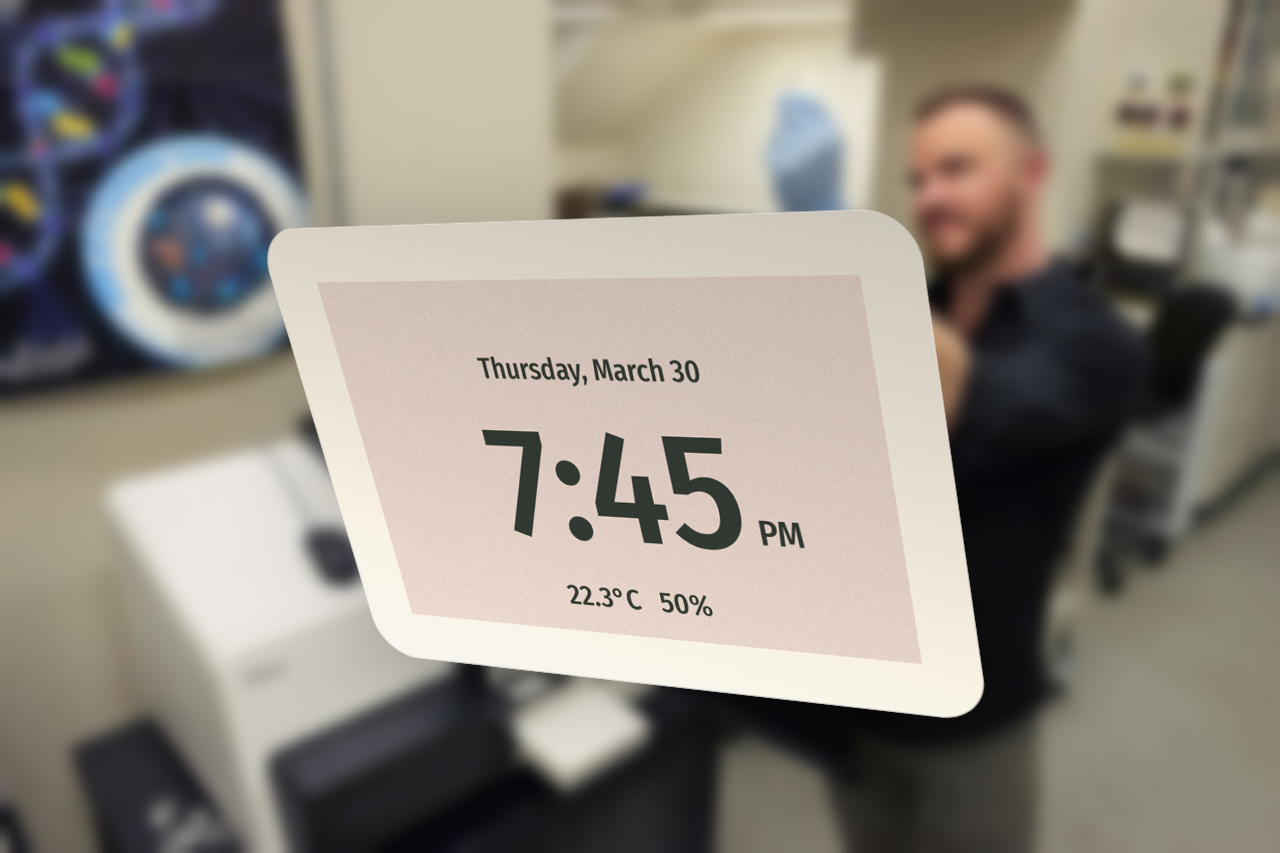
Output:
7.45
